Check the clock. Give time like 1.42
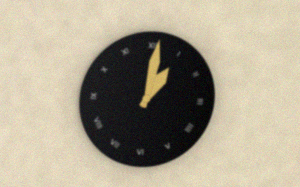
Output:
1.01
